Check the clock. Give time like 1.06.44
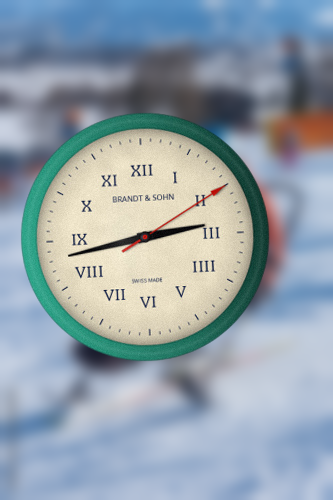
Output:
2.43.10
